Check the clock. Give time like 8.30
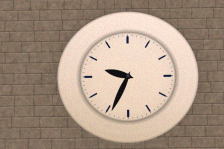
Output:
9.34
